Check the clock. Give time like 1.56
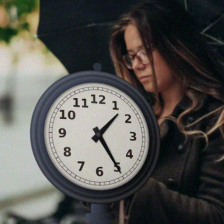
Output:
1.25
